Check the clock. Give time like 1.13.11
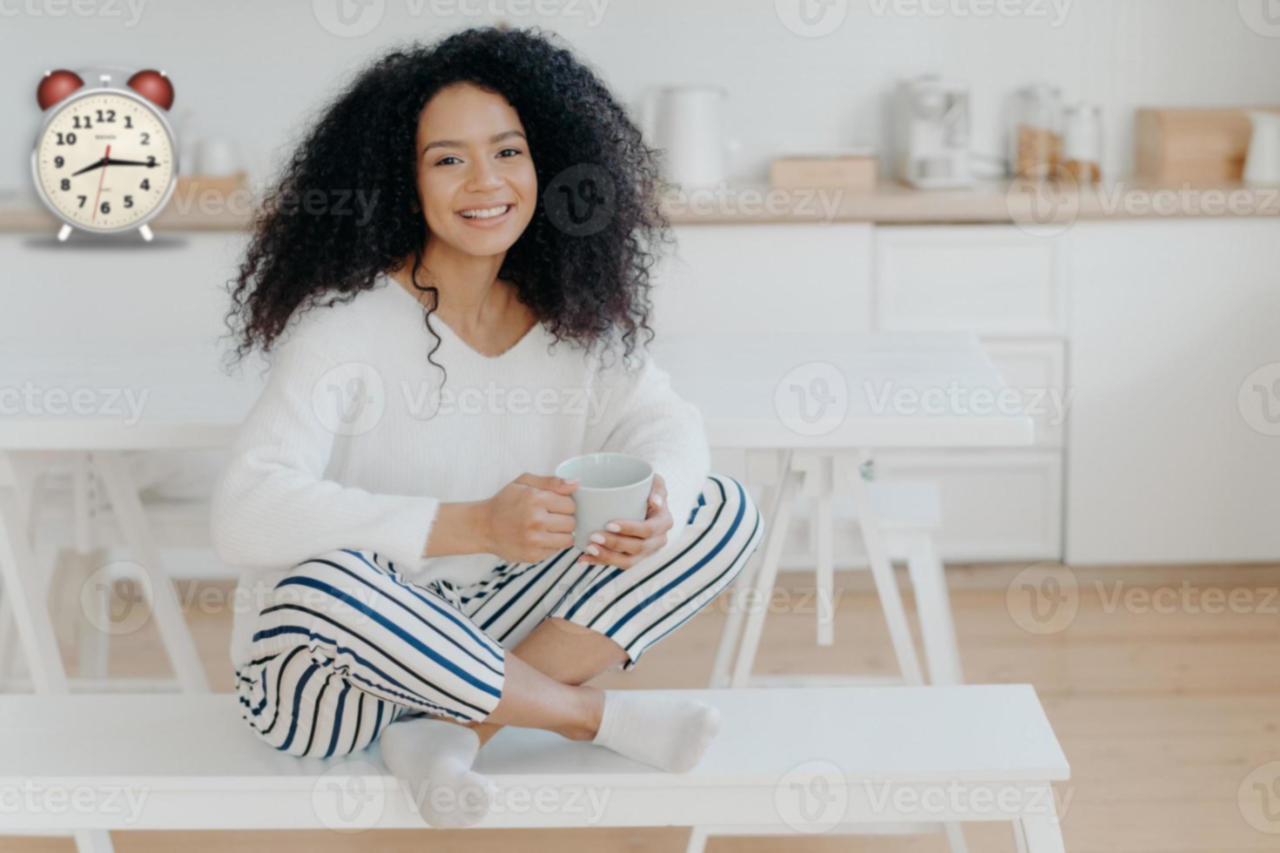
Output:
8.15.32
